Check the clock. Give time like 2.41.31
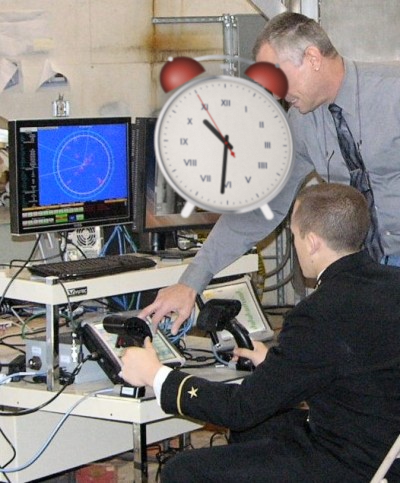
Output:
10.30.55
